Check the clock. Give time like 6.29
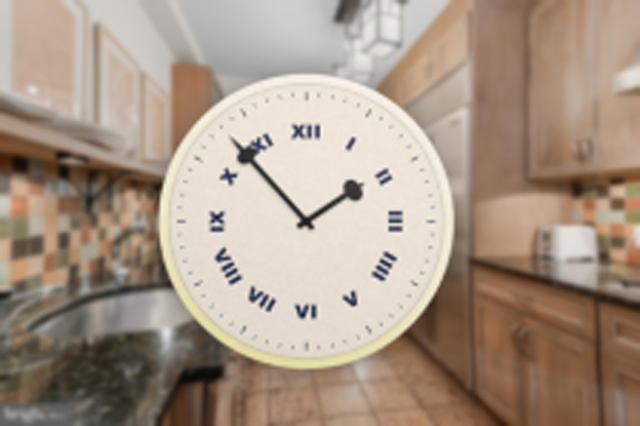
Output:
1.53
